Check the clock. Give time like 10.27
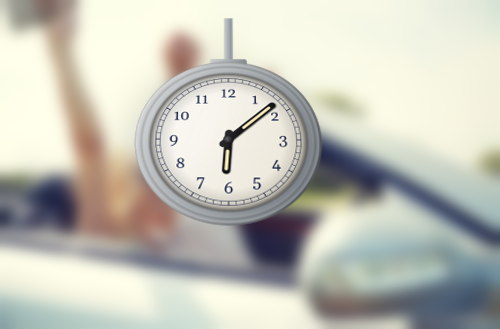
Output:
6.08
